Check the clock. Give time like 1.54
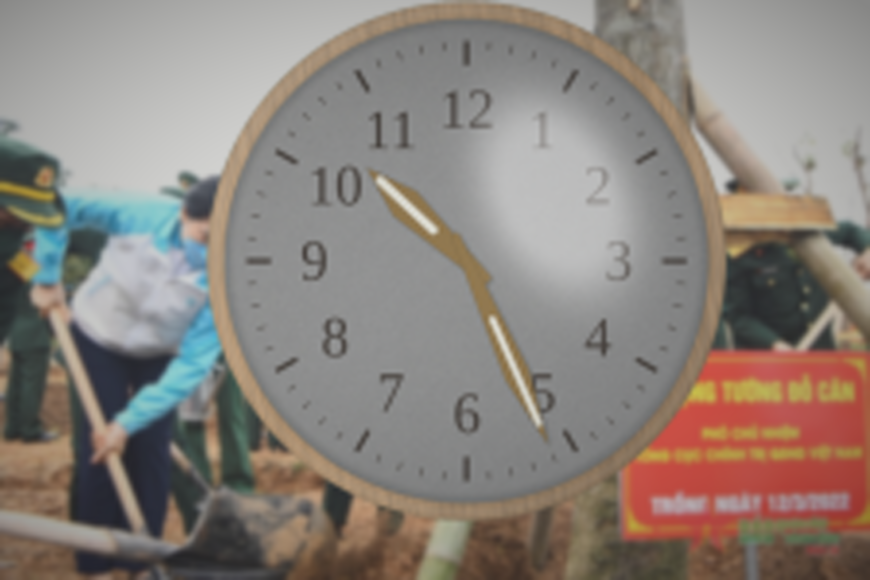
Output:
10.26
